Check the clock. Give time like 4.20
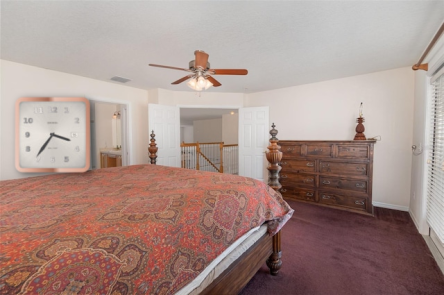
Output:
3.36
